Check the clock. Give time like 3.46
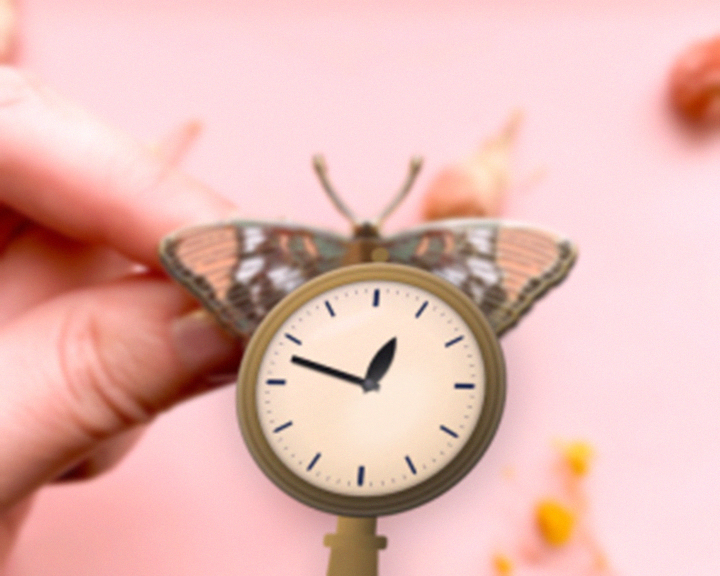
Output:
12.48
